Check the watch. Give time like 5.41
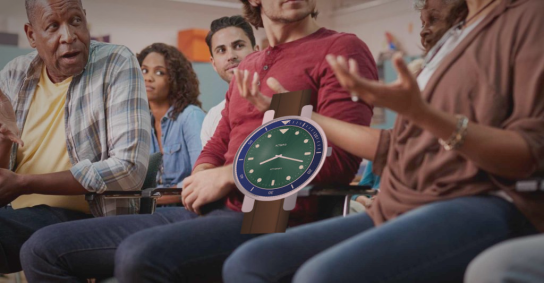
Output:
8.18
